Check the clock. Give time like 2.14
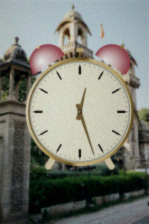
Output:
12.27
